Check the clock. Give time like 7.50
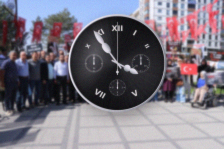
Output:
3.54
